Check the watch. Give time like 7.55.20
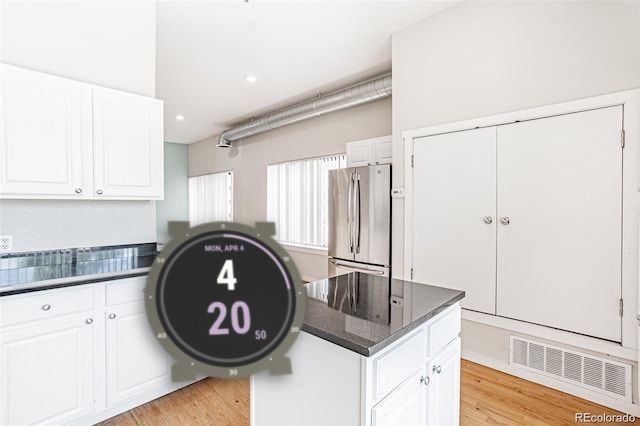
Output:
4.20.50
